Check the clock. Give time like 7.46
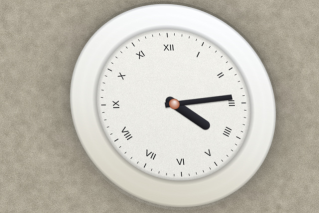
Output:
4.14
